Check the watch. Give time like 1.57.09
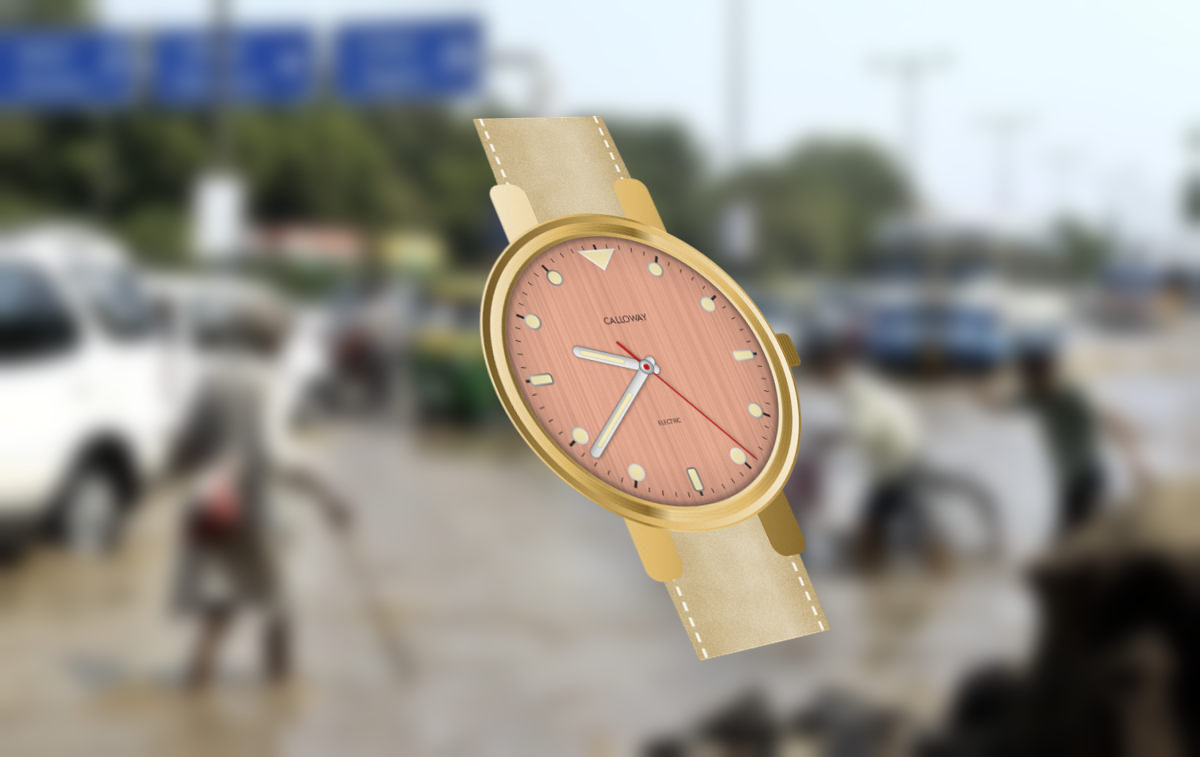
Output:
9.38.24
